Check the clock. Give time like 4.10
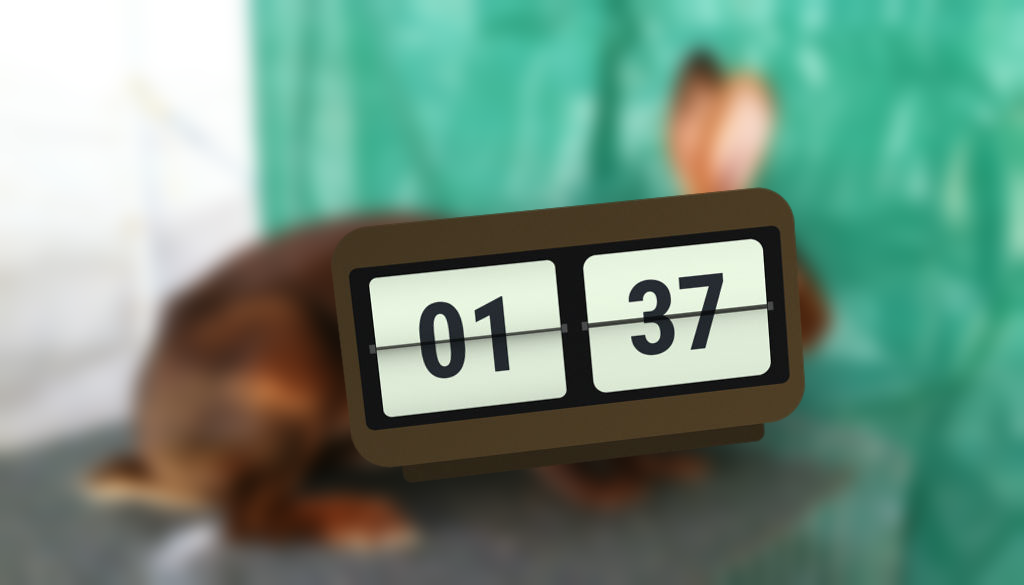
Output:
1.37
